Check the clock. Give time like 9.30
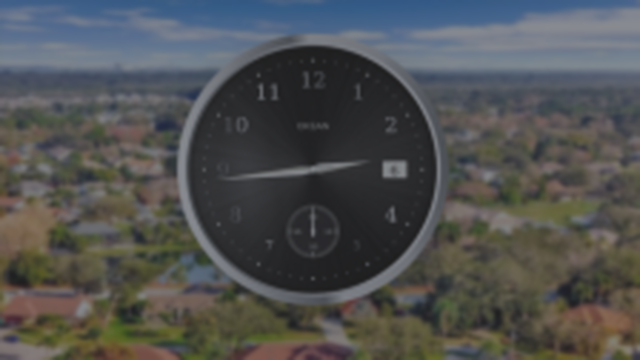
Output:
2.44
